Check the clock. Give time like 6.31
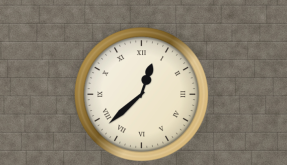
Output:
12.38
